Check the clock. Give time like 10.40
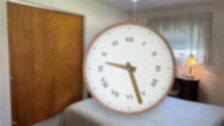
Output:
9.27
